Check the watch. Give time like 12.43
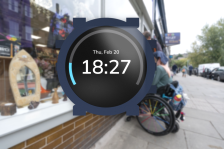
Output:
18.27
